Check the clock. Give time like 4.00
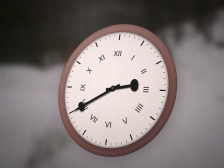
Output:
2.40
